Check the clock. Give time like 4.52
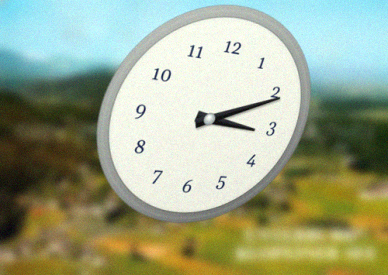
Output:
3.11
